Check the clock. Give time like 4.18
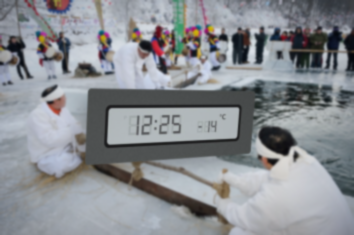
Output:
12.25
